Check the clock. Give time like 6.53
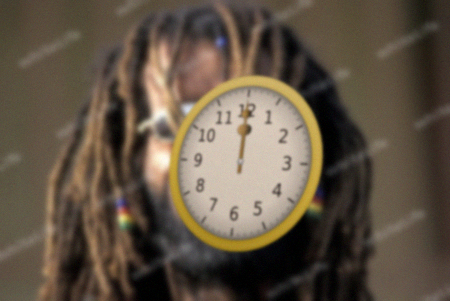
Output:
12.00
